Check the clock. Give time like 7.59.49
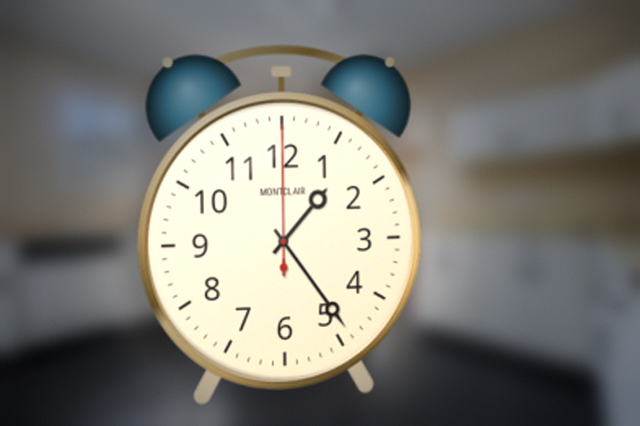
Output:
1.24.00
